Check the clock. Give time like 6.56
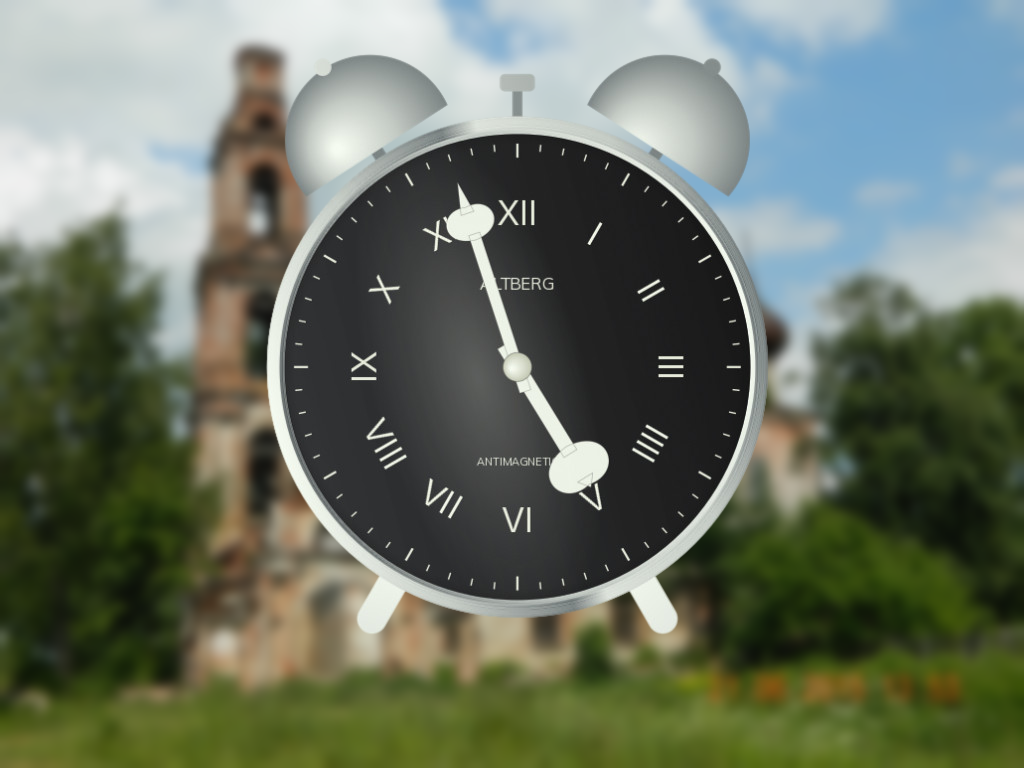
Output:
4.57
